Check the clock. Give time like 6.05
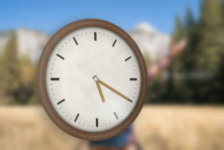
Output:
5.20
